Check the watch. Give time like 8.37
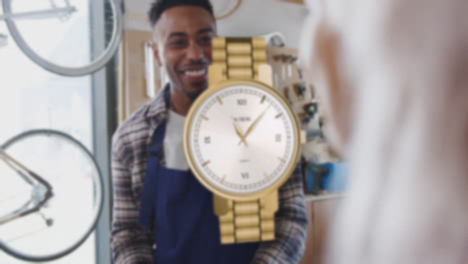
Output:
11.07
